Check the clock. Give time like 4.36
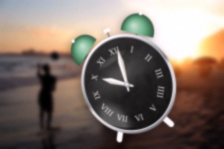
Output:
10.01
